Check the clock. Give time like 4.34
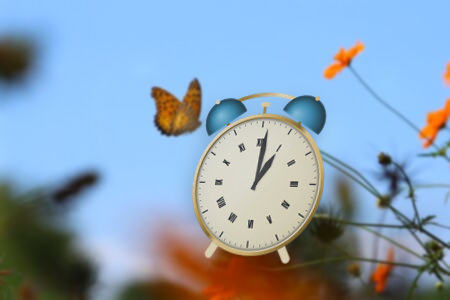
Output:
1.01
